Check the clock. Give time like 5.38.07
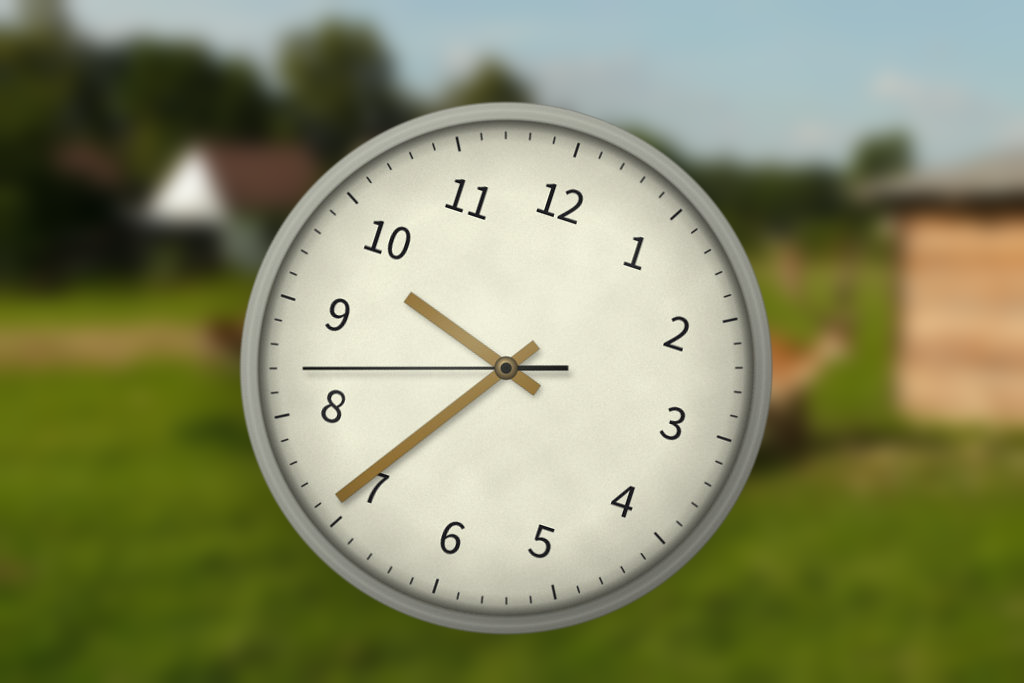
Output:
9.35.42
